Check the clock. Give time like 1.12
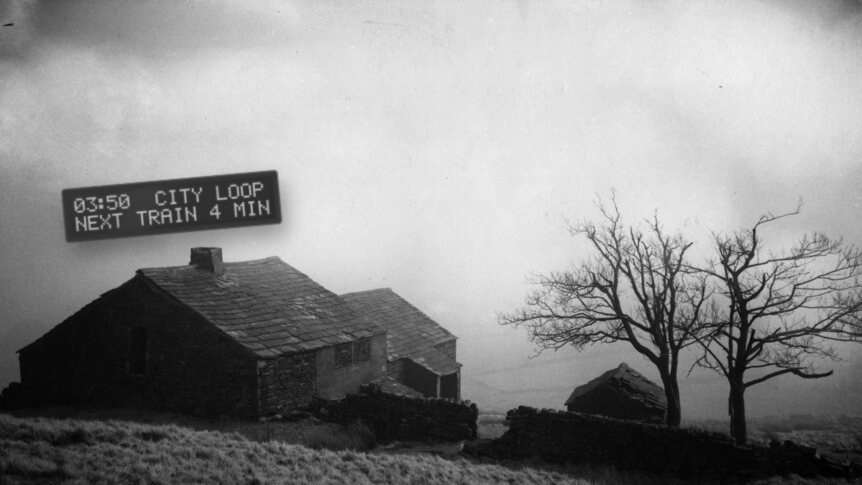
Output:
3.50
